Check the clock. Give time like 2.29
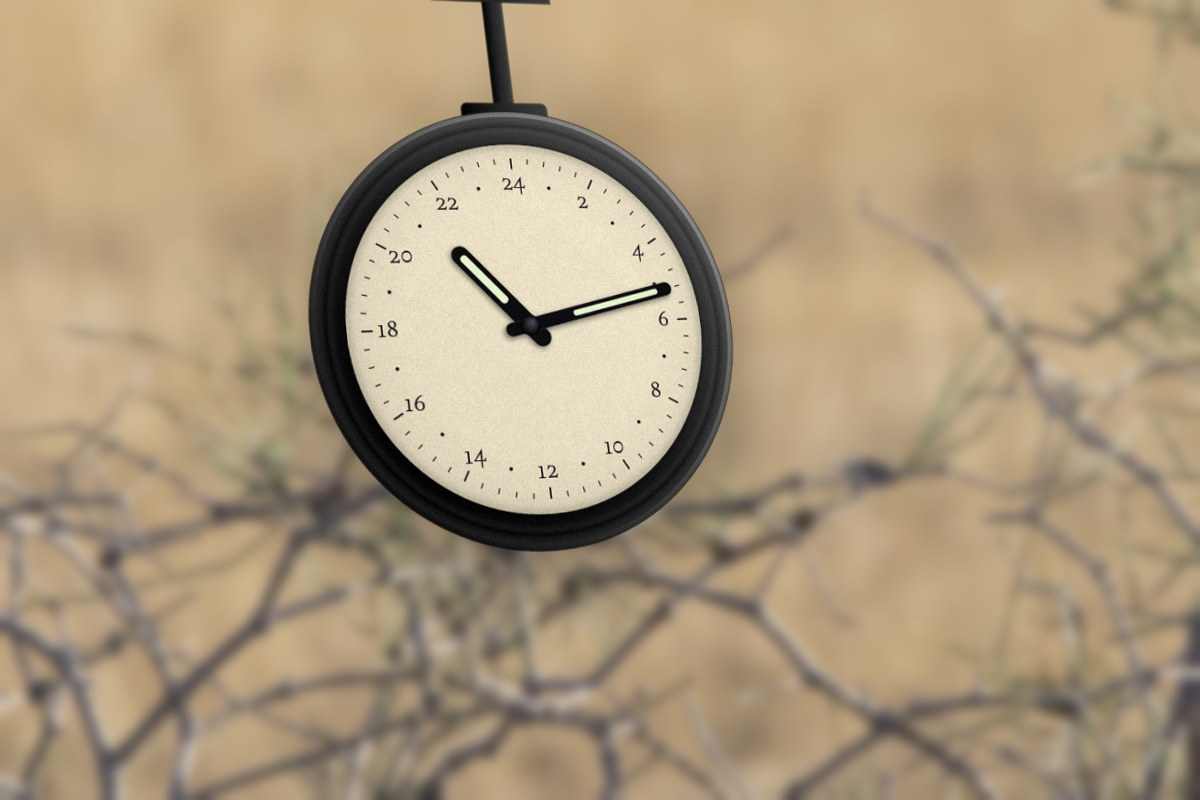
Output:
21.13
